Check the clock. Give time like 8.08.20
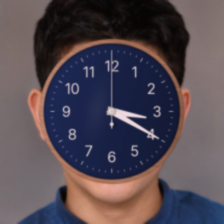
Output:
3.20.00
